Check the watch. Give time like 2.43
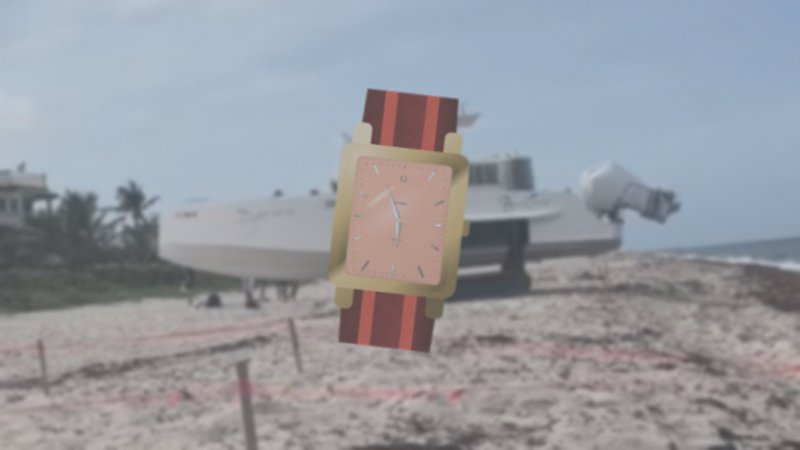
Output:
5.56
